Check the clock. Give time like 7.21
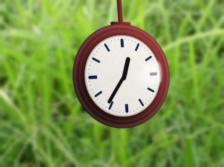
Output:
12.36
